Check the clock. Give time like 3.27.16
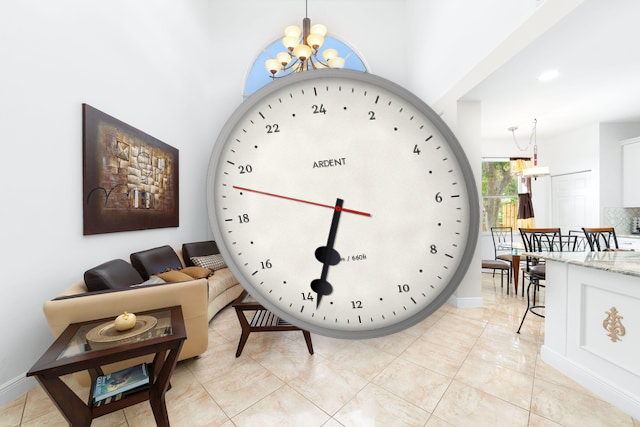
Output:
13.33.48
